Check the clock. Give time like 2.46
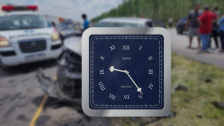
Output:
9.24
